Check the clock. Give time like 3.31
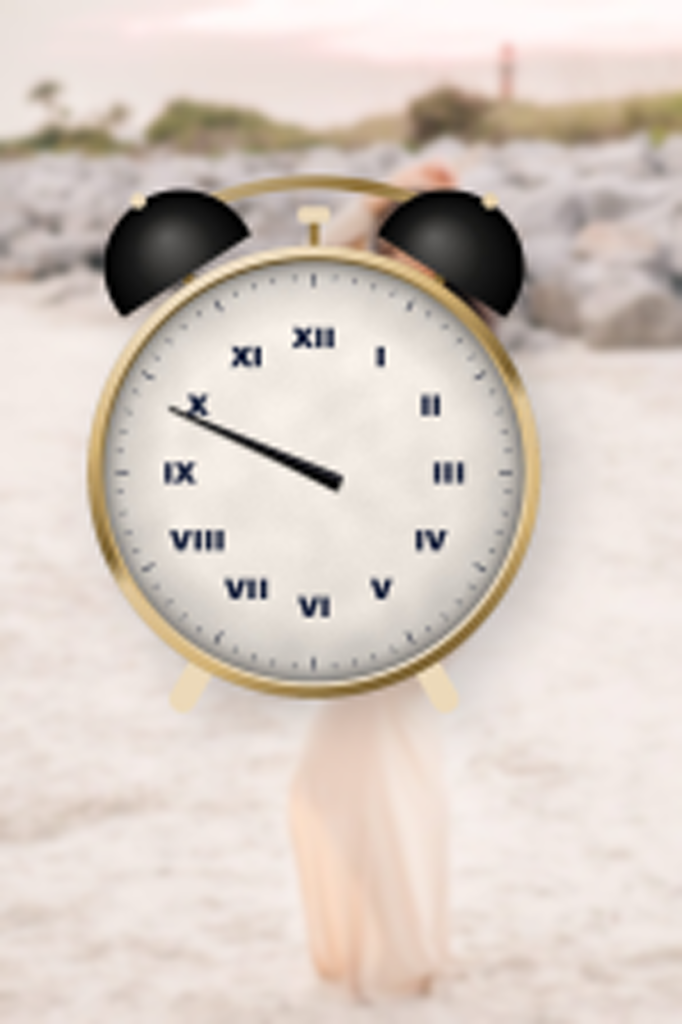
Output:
9.49
